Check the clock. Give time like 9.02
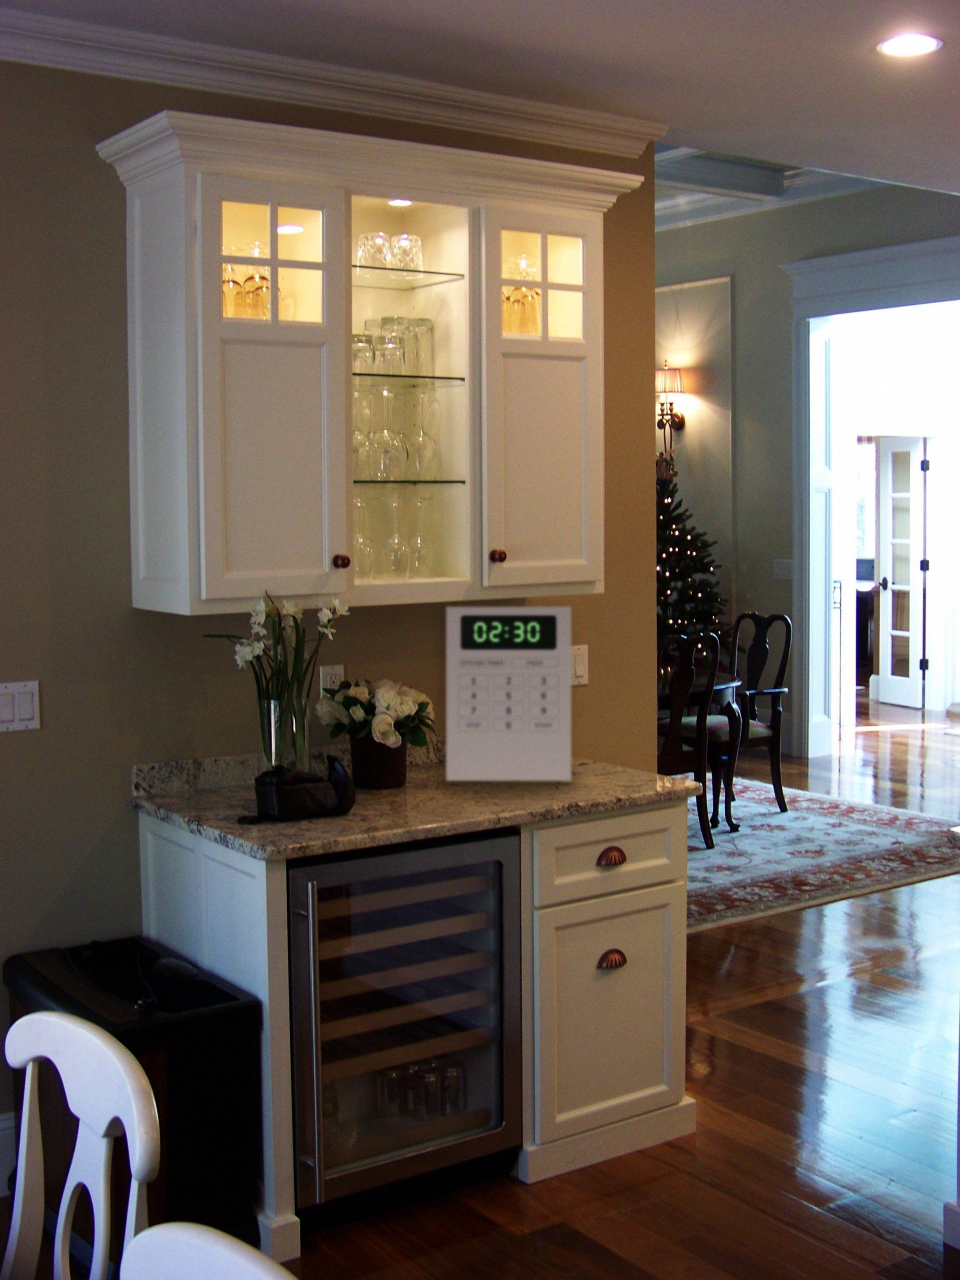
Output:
2.30
